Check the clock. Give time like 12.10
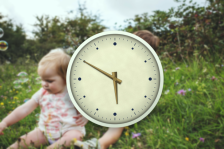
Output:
5.50
